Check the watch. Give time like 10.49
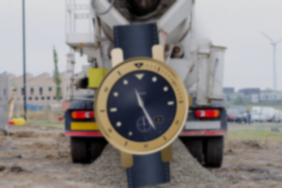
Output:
11.26
